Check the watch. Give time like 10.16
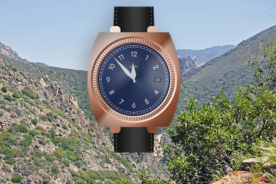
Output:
11.53
